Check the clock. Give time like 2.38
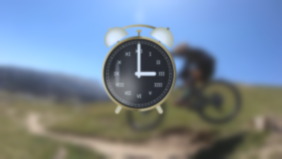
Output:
3.00
